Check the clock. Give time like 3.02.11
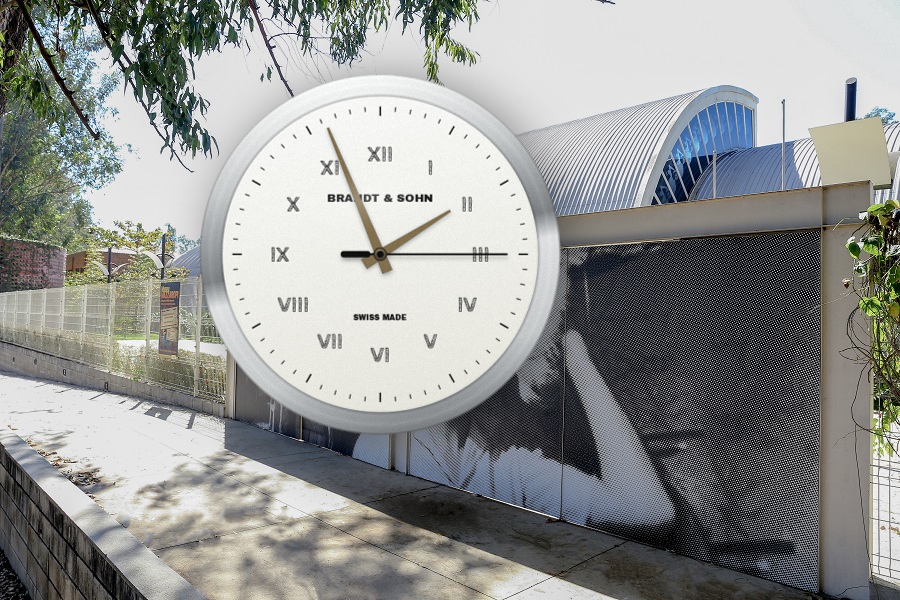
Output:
1.56.15
